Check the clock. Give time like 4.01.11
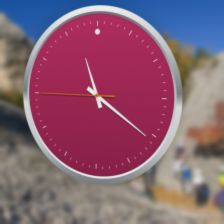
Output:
11.20.45
